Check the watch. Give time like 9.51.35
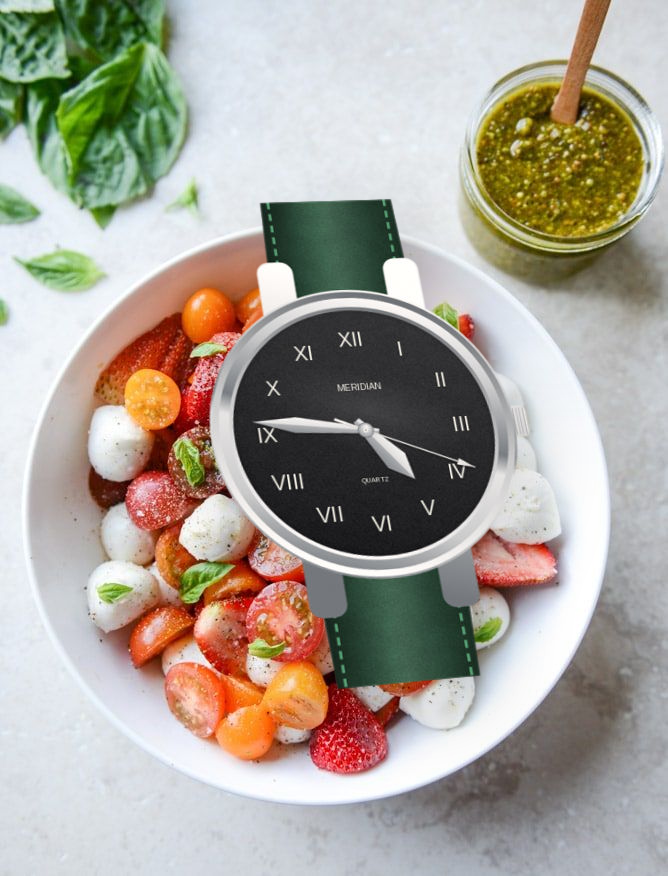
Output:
4.46.19
